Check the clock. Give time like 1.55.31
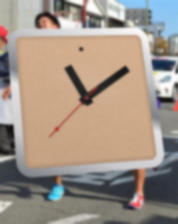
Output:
11.09.38
